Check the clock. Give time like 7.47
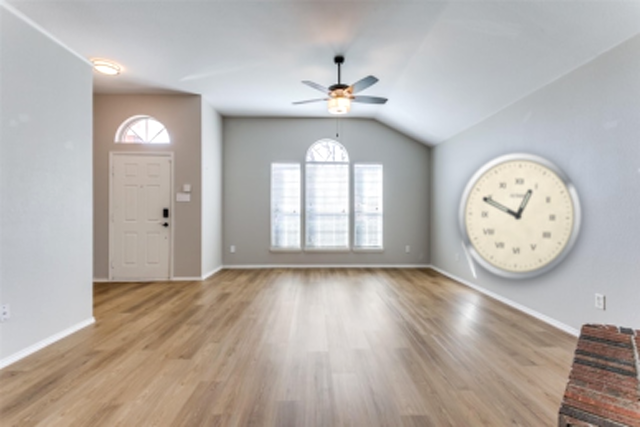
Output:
12.49
